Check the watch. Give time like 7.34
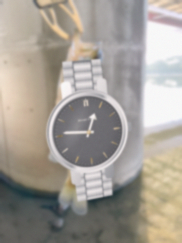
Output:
12.46
